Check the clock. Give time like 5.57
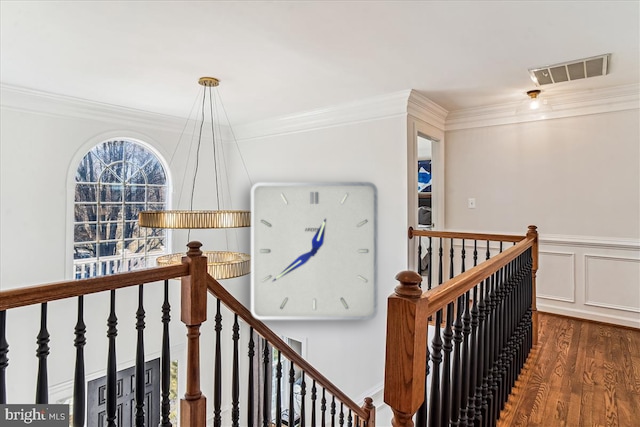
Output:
12.39
